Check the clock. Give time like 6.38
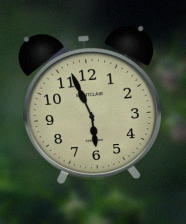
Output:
5.57
